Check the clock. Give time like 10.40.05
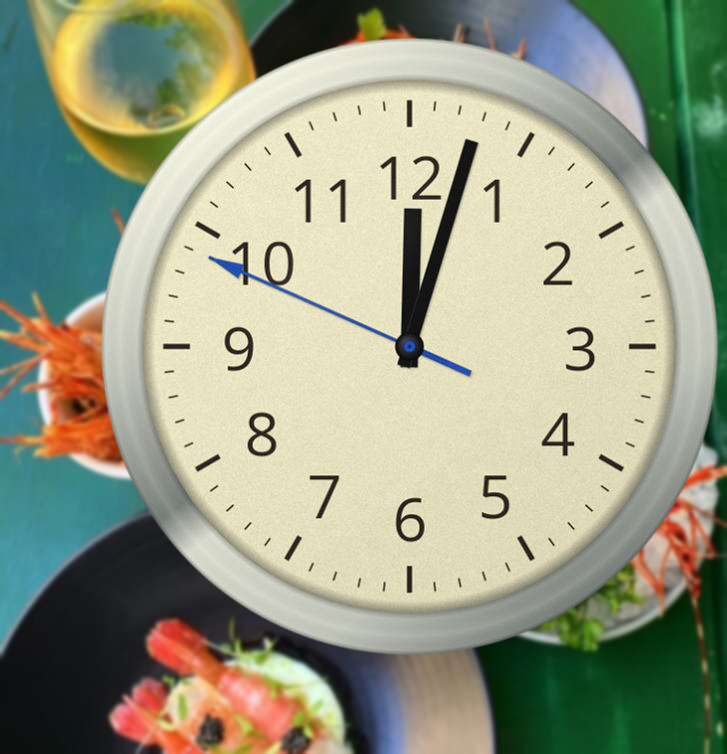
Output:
12.02.49
